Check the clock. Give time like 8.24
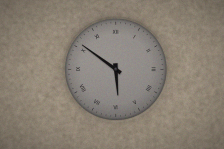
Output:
5.51
